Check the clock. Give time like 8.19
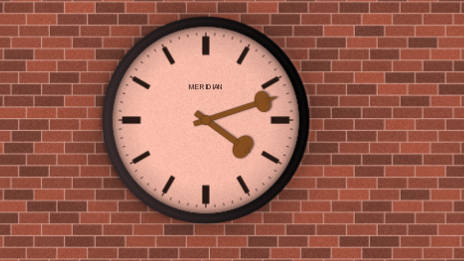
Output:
4.12
